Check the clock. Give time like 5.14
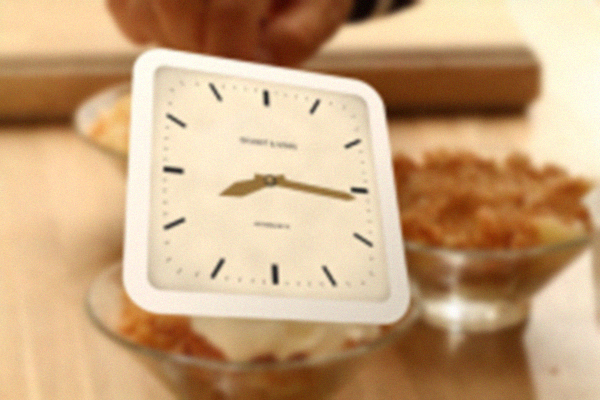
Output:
8.16
